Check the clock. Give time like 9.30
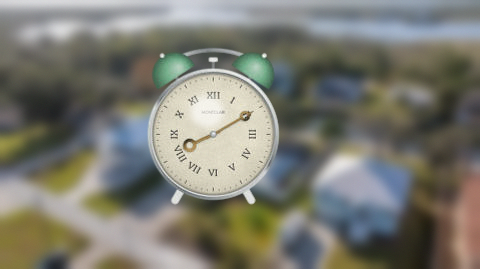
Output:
8.10
